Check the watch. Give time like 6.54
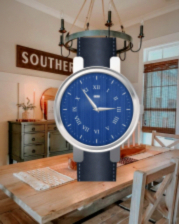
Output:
2.54
